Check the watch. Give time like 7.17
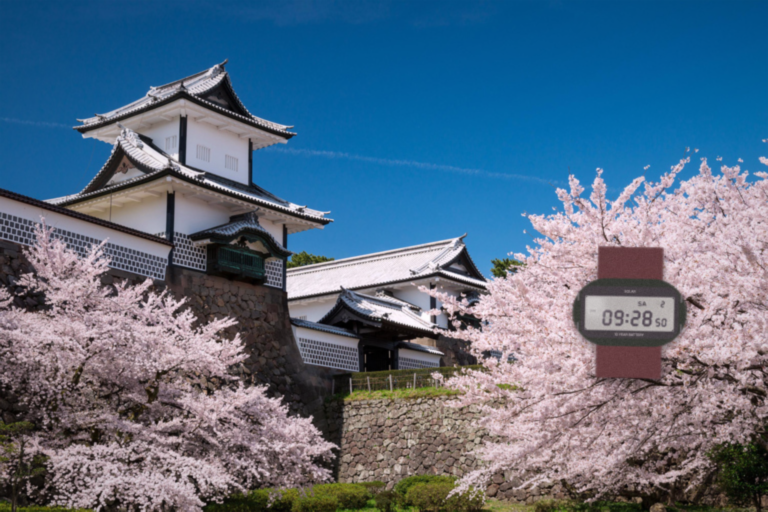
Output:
9.28
